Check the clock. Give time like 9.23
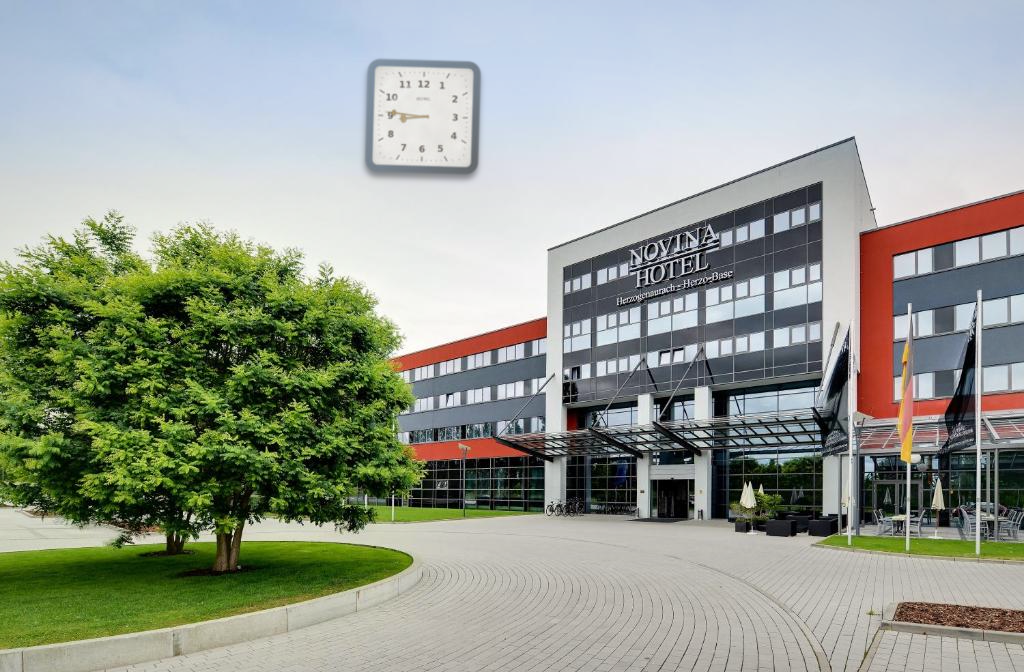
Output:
8.46
